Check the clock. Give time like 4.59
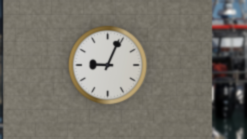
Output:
9.04
